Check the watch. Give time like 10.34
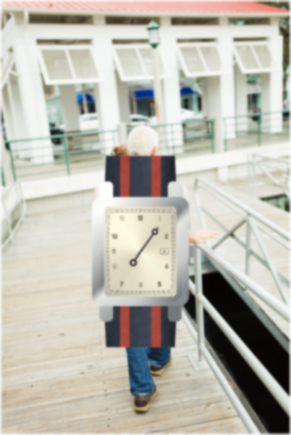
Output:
7.06
